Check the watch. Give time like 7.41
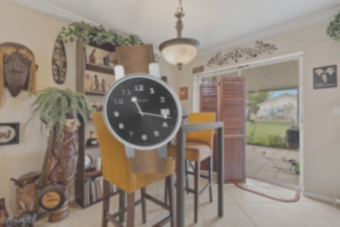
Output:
11.17
